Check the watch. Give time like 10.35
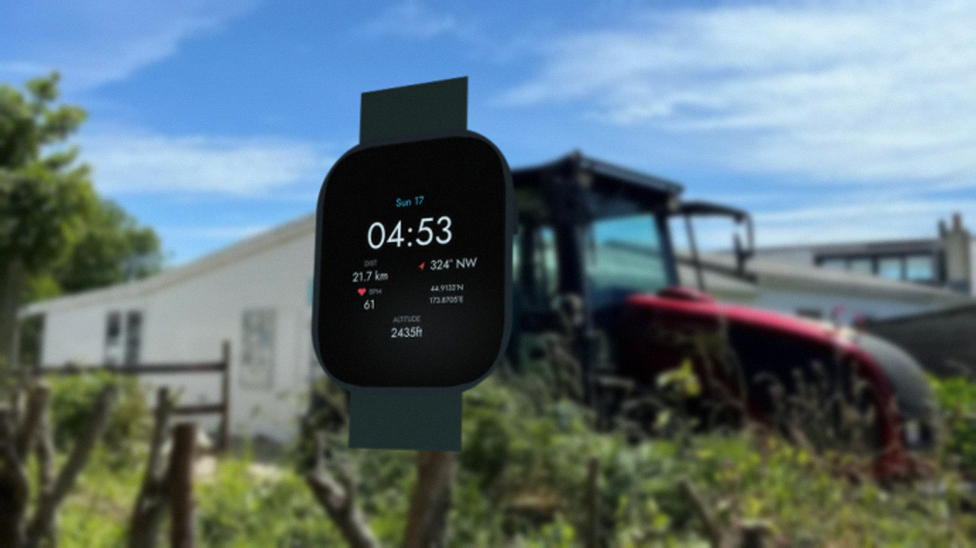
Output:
4.53
